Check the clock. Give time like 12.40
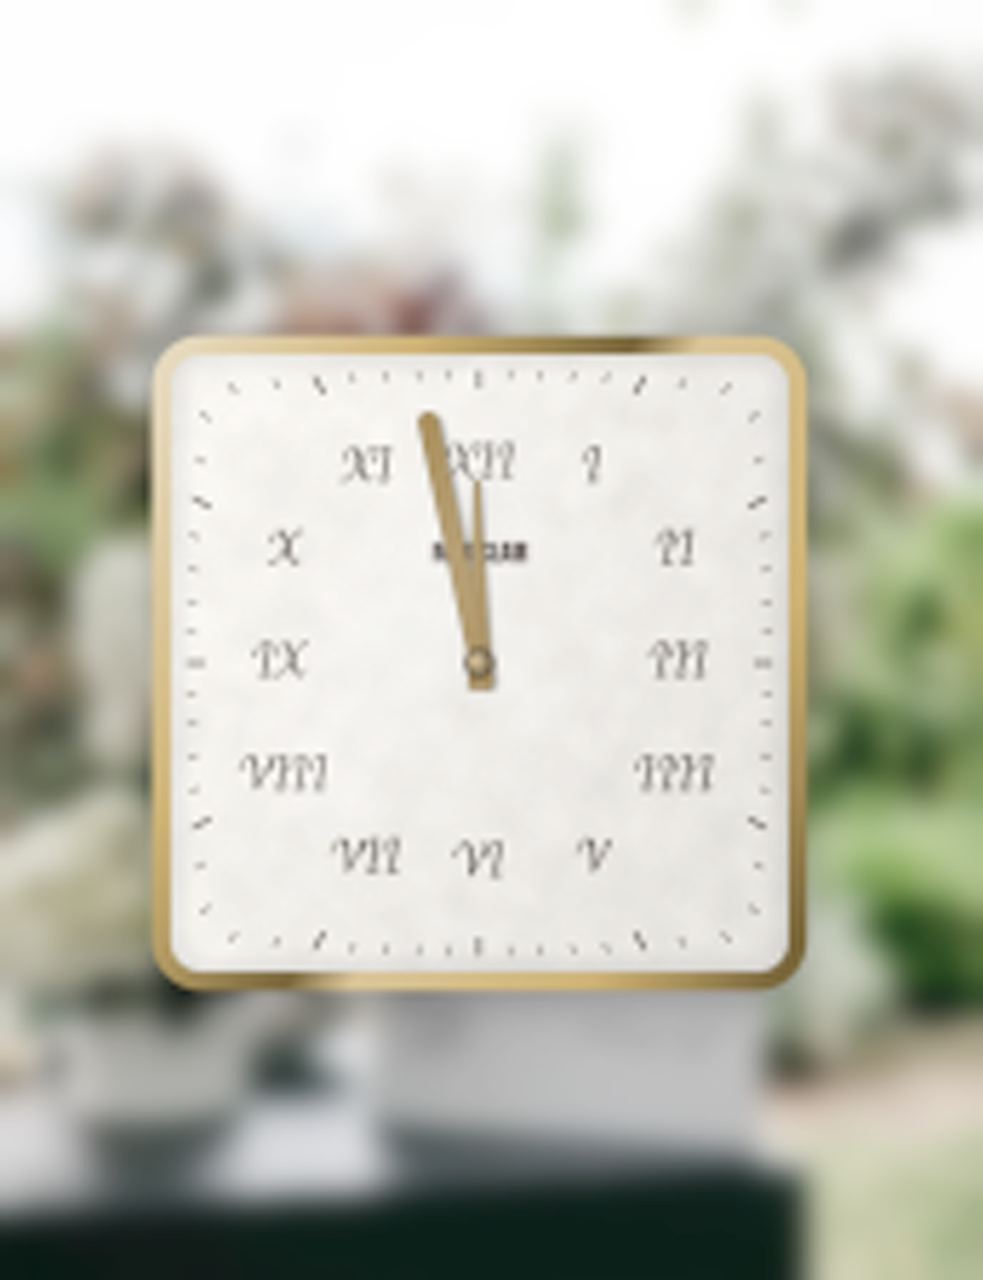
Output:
11.58
